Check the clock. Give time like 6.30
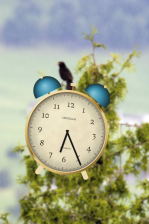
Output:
6.25
